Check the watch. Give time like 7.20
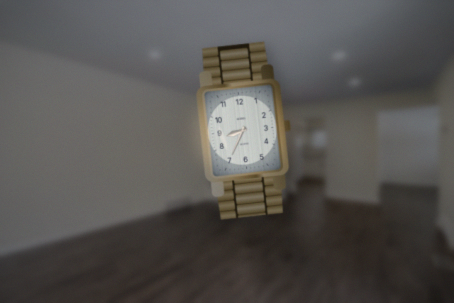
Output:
8.35
